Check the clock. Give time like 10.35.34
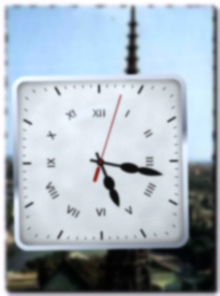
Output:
5.17.03
